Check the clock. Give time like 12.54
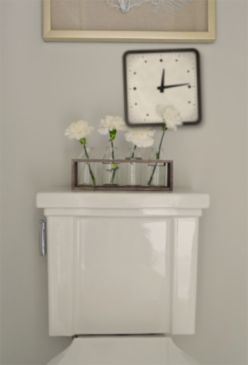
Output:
12.14
